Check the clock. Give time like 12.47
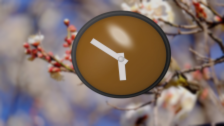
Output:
5.51
